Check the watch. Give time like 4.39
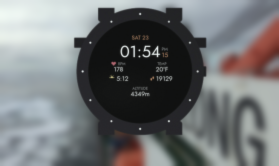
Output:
1.54
